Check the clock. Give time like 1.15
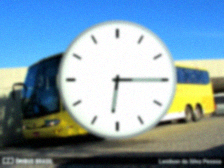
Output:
6.15
